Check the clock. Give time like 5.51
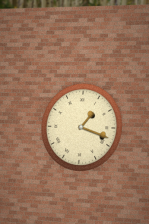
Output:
1.18
